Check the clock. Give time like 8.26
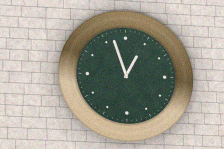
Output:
12.57
